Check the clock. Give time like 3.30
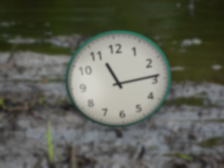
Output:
11.14
